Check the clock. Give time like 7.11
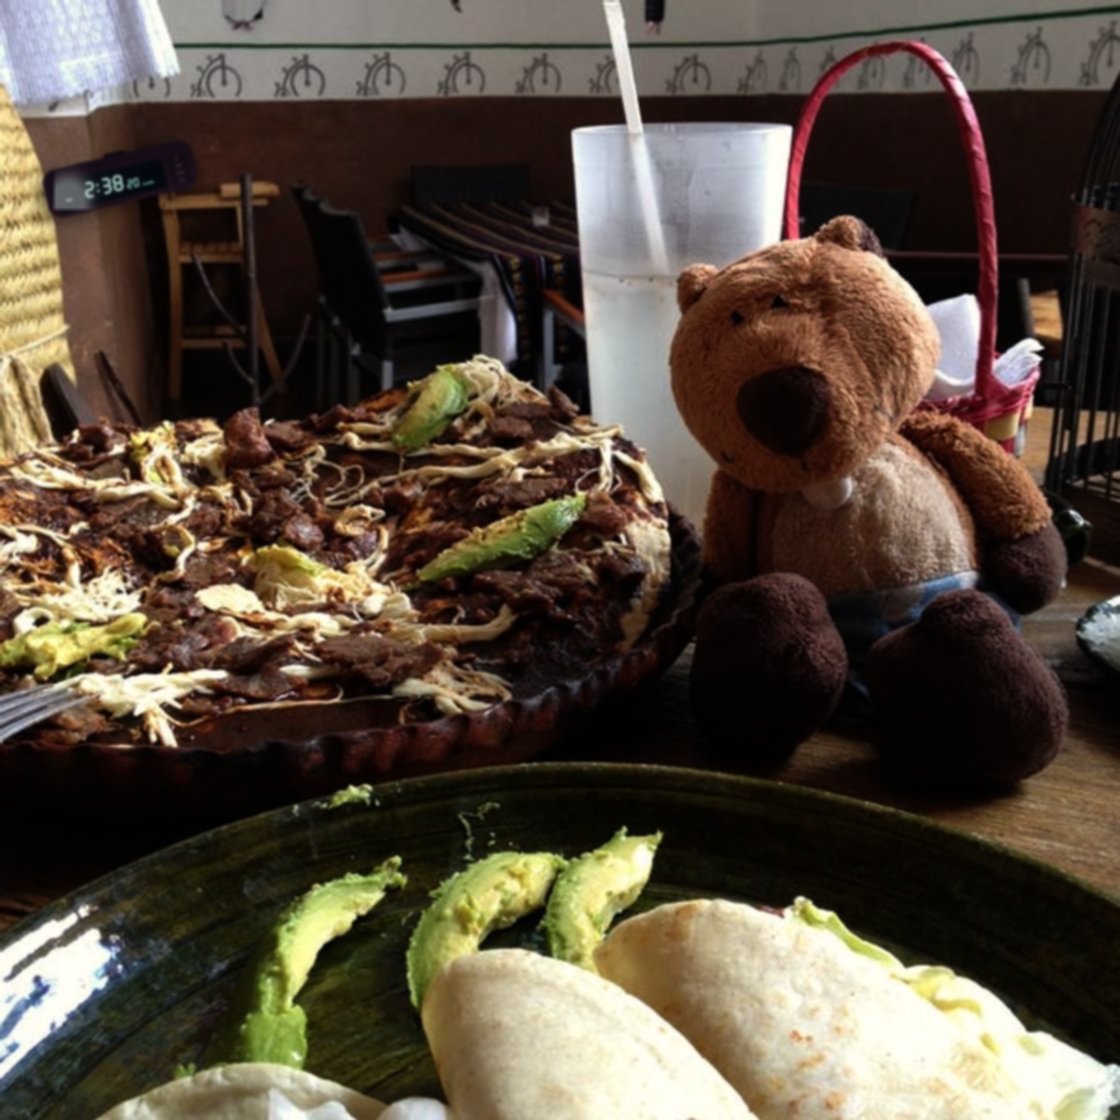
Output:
2.38
